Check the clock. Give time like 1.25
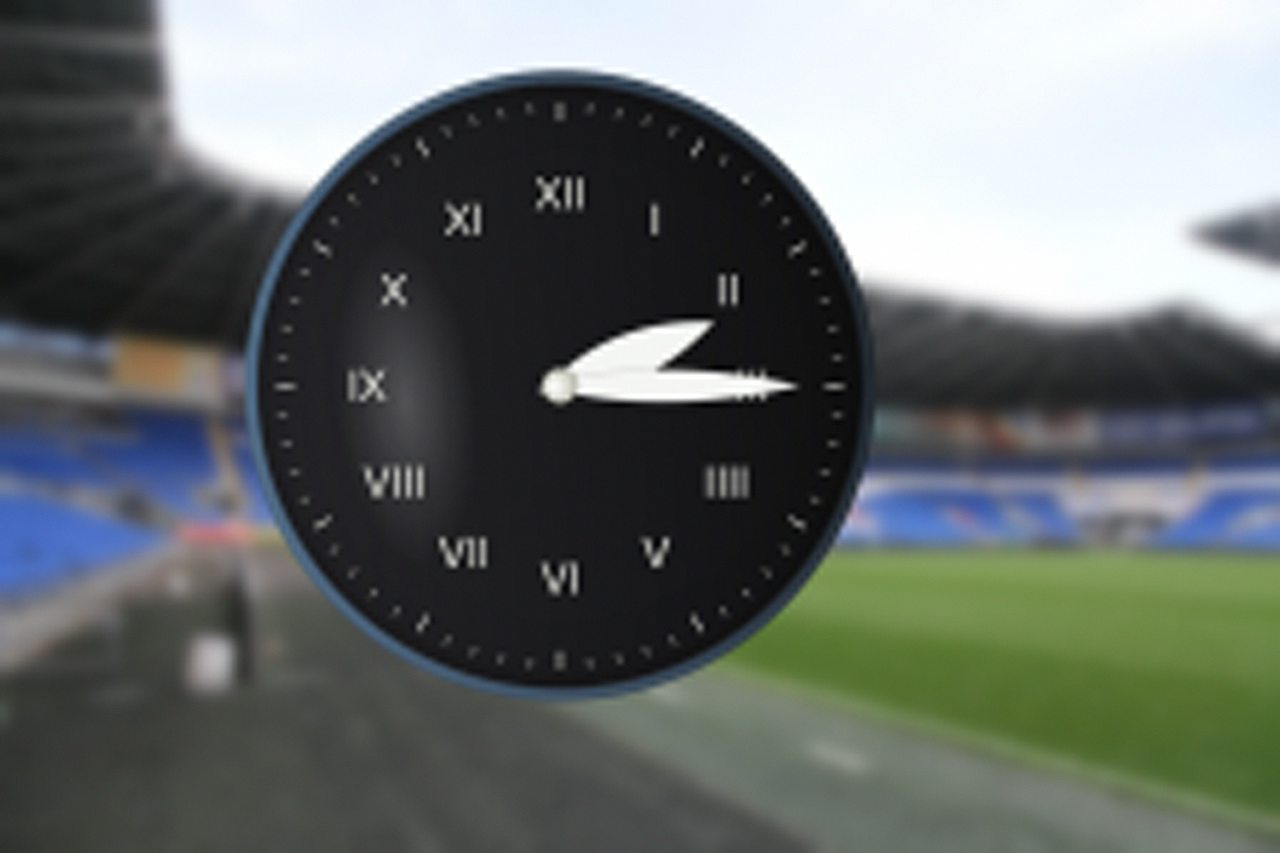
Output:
2.15
